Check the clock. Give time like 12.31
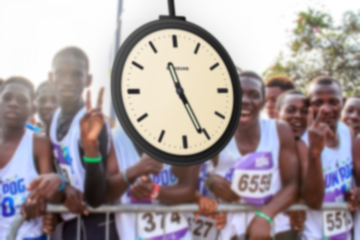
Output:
11.26
